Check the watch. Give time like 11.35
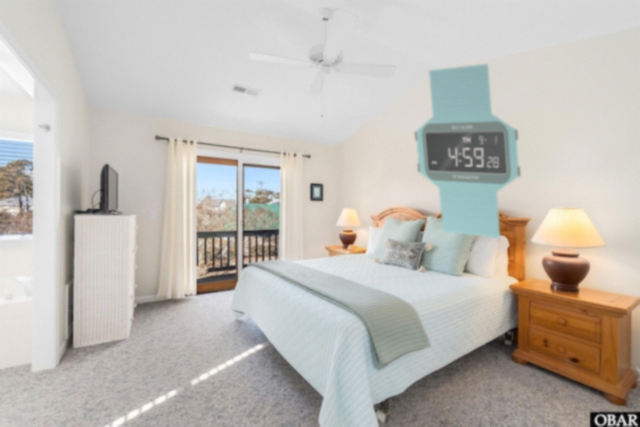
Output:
4.59
